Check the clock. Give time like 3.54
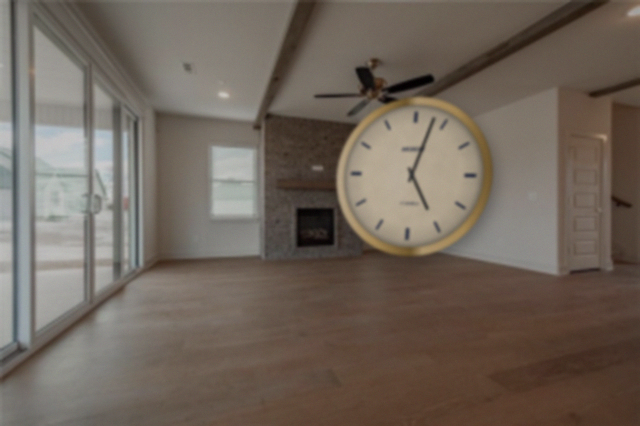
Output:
5.03
